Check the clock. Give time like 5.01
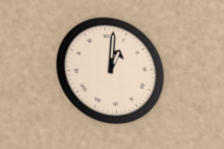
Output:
1.02
